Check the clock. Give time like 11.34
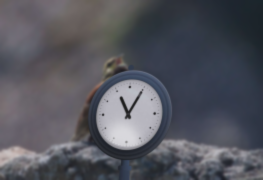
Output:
11.05
